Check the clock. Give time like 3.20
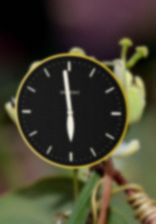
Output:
5.59
